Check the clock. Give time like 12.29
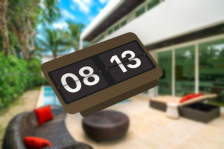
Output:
8.13
